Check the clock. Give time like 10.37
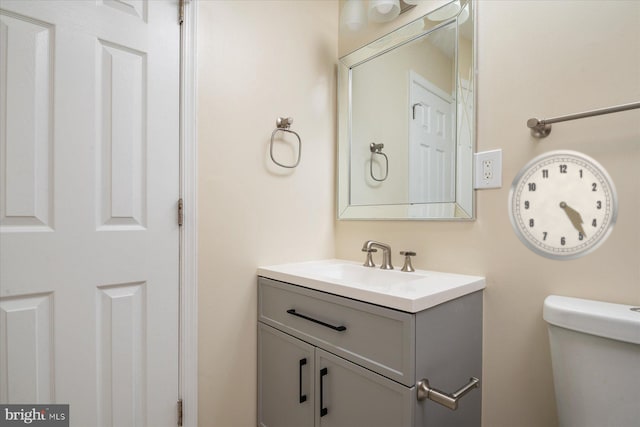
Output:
4.24
